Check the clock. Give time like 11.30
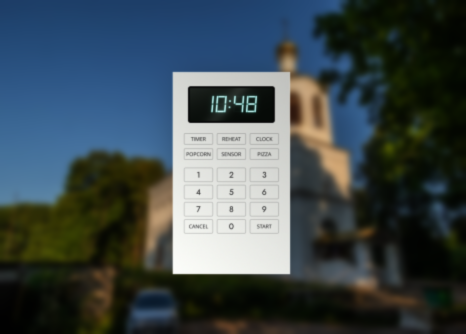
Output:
10.48
